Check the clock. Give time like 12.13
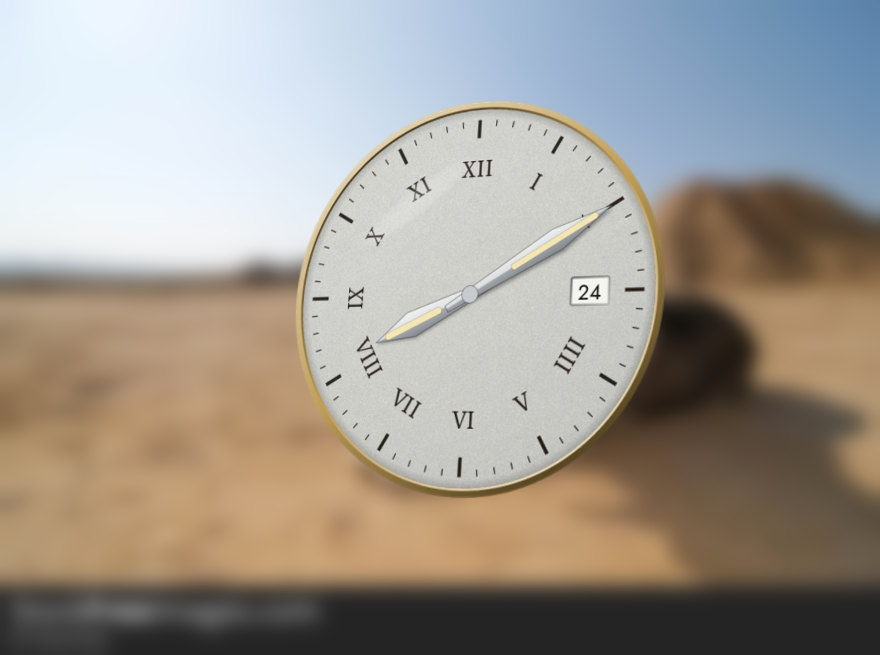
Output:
8.10
